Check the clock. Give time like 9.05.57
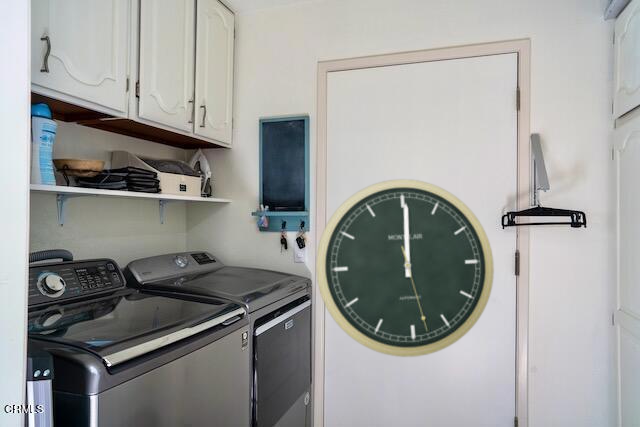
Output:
12.00.28
